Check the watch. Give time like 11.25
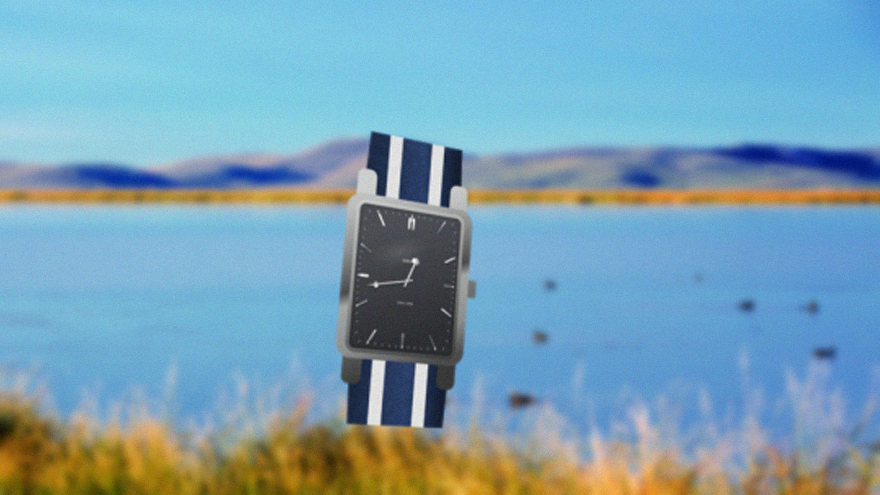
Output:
12.43
